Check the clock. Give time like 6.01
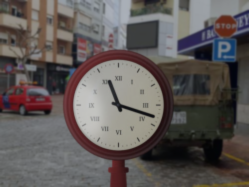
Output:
11.18
